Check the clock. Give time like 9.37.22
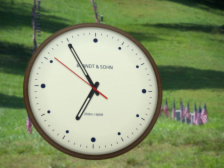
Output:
6.54.51
